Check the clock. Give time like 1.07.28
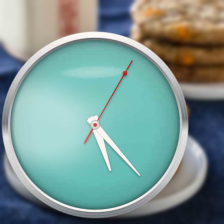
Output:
5.23.05
